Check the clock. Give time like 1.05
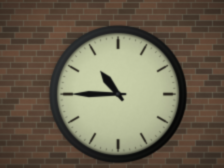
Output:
10.45
